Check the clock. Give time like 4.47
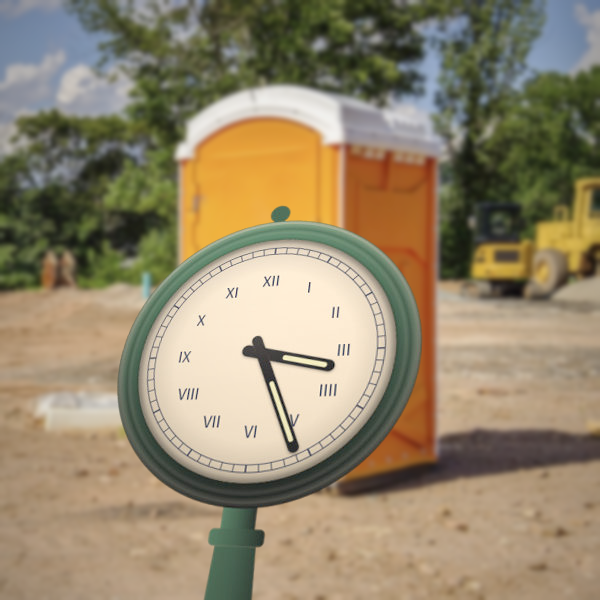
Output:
3.26
